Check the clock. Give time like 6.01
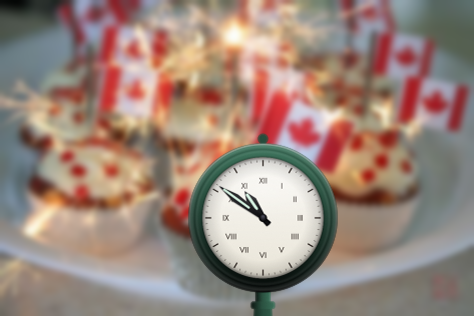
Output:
10.51
